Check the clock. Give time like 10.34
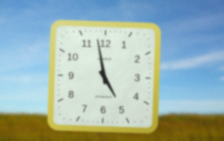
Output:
4.58
